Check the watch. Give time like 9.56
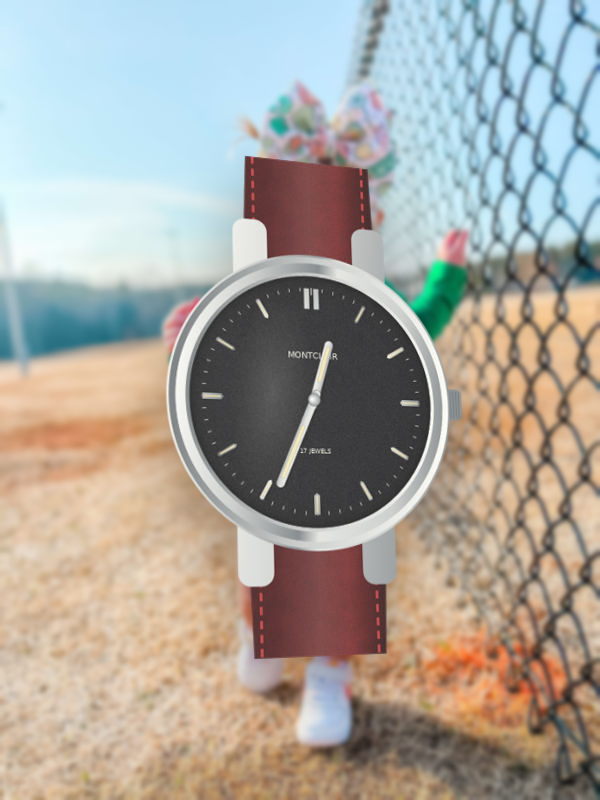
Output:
12.34
